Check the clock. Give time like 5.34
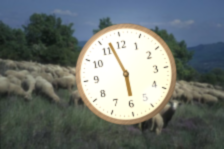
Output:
5.57
